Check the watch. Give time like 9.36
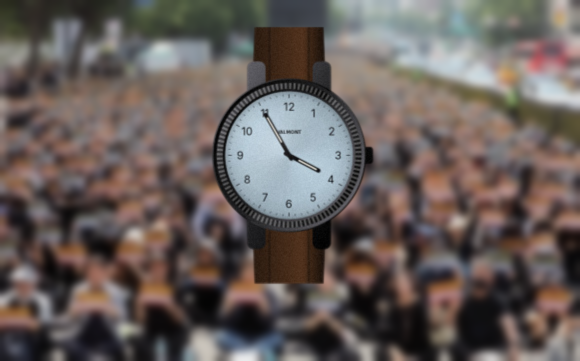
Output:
3.55
